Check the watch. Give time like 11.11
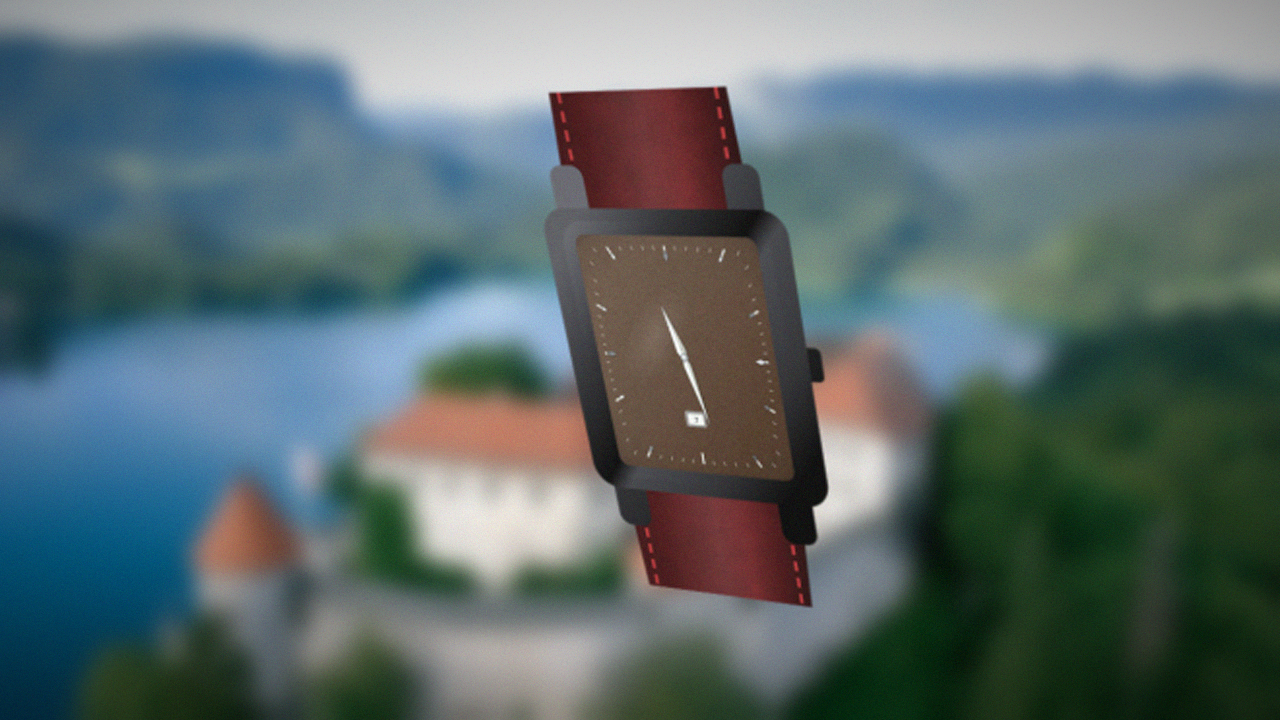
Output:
11.28
